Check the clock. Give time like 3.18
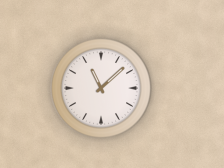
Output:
11.08
